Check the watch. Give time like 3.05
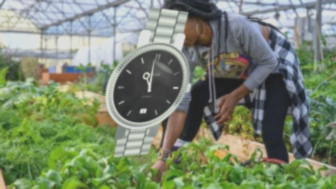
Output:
10.59
